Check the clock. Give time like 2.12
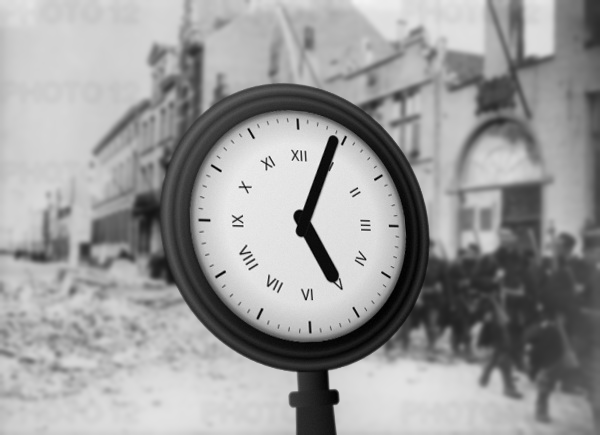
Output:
5.04
